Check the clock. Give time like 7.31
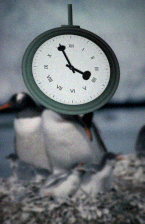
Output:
3.56
